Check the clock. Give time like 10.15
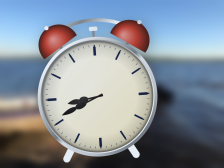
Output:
8.41
